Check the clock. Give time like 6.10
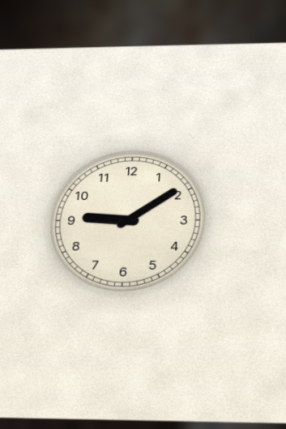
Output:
9.09
